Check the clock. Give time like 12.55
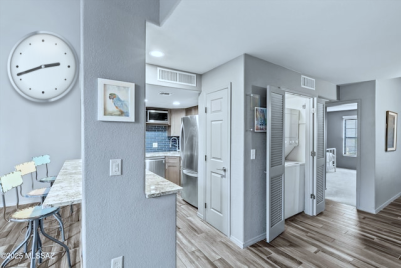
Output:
2.42
